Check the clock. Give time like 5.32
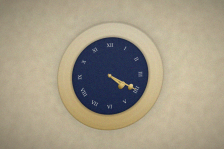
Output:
4.20
